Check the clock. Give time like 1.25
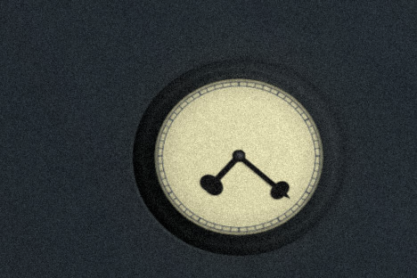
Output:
7.22
